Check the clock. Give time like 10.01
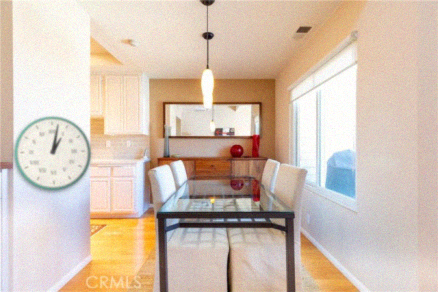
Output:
1.02
